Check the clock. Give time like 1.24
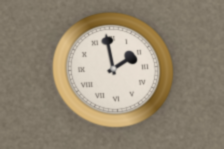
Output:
1.59
